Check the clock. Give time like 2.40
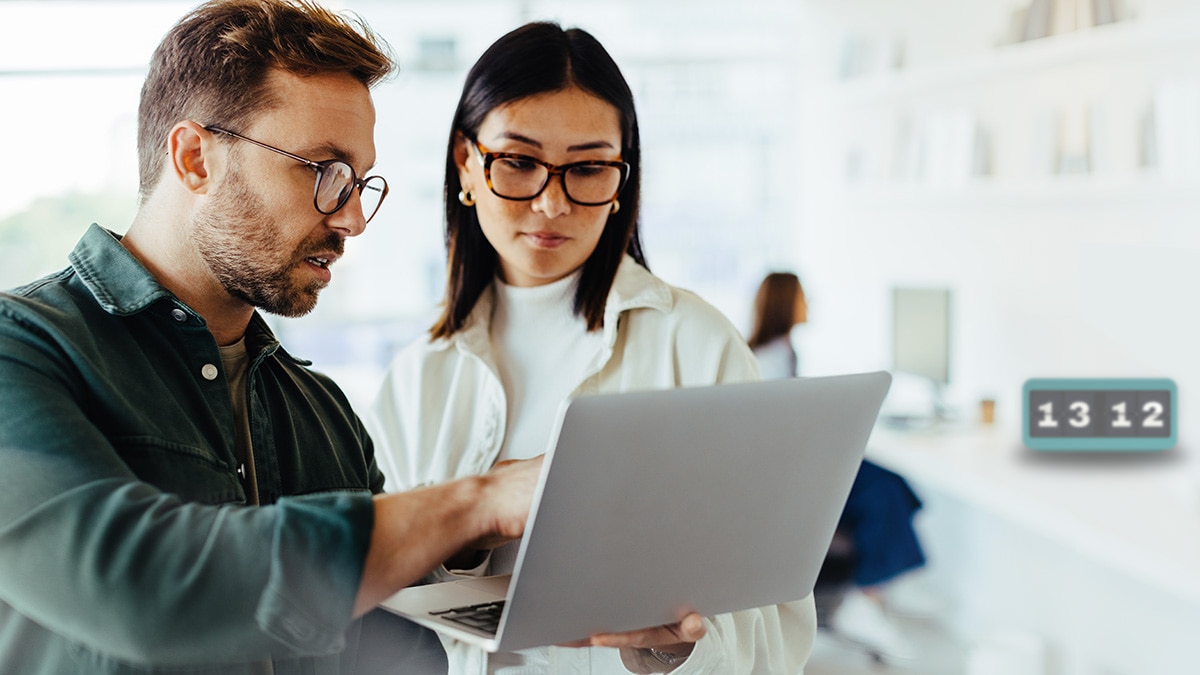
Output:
13.12
